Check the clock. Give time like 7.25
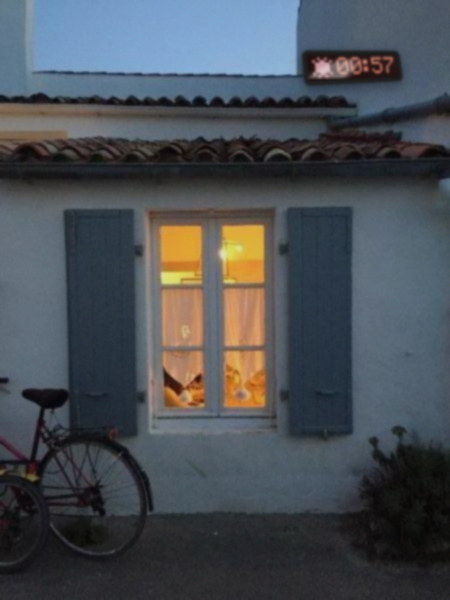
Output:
0.57
